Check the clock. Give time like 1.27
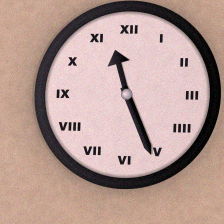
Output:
11.26
